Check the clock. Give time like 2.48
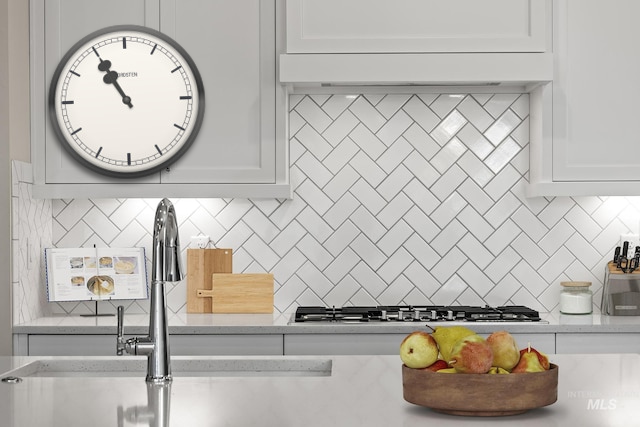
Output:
10.55
